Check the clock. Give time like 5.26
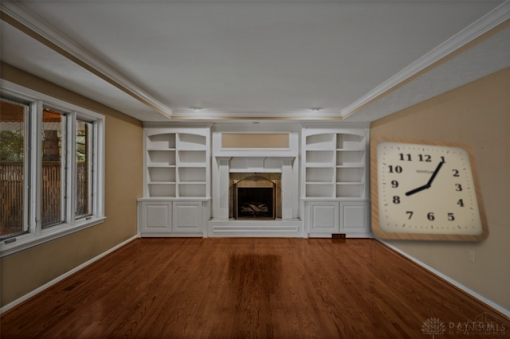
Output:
8.05
